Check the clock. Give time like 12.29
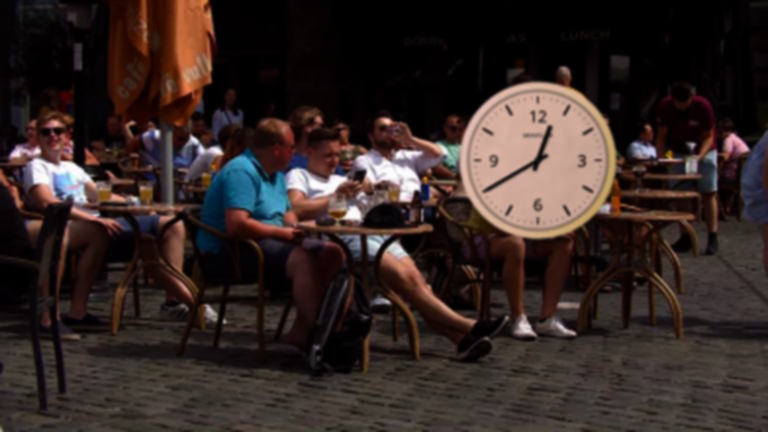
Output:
12.40
